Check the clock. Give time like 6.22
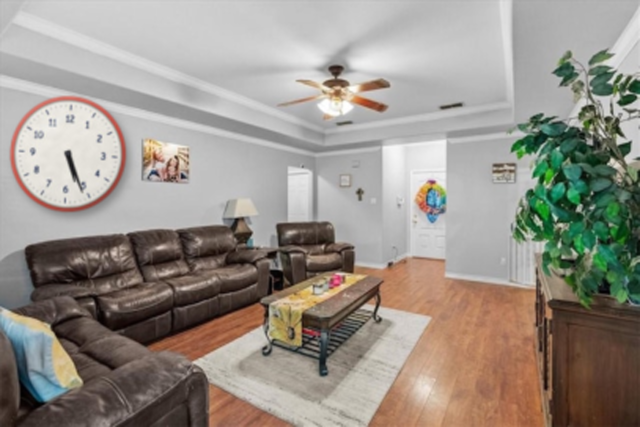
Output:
5.26
